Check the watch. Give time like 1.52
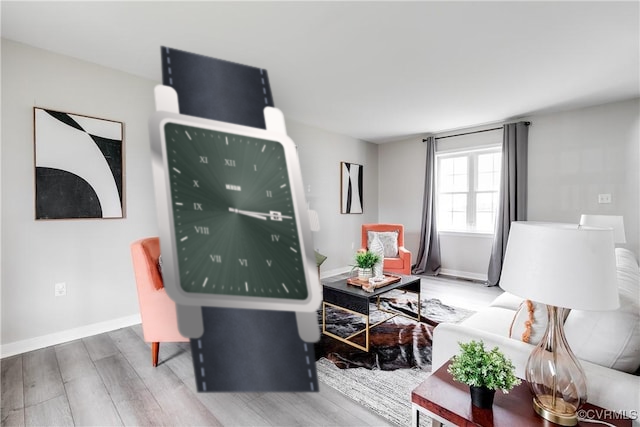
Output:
3.15
